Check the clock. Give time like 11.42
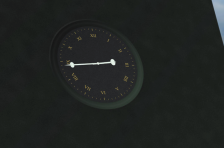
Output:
2.44
